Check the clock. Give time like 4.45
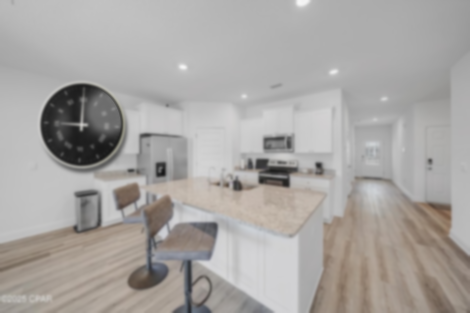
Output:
9.00
